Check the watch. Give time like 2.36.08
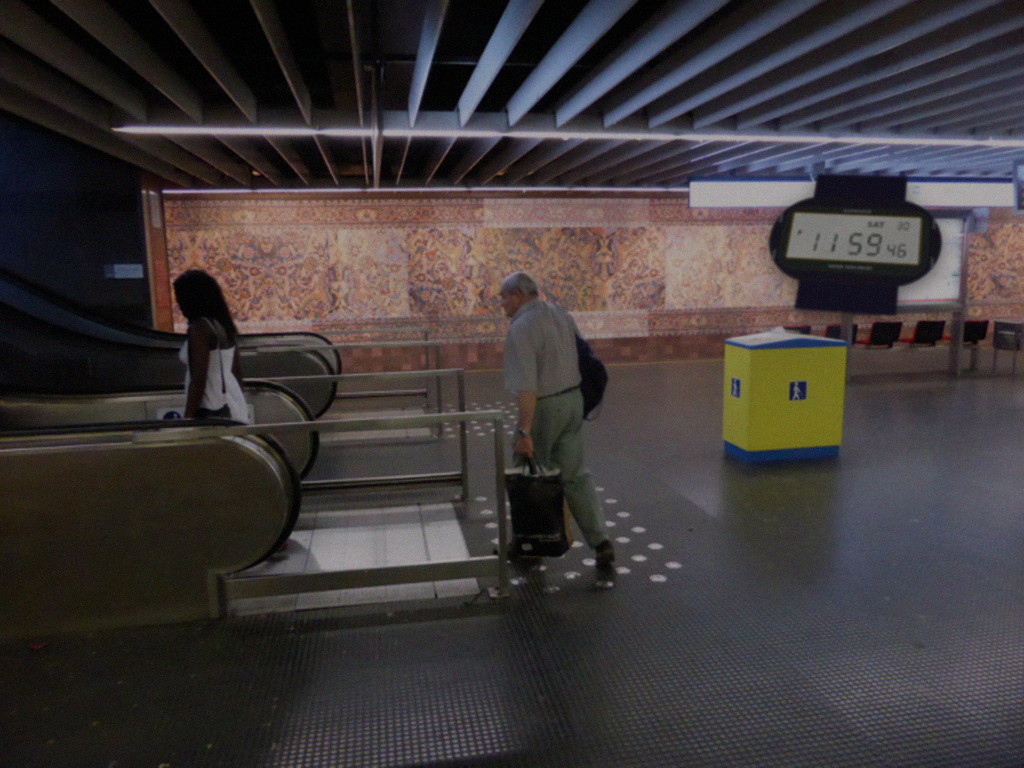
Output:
11.59.46
